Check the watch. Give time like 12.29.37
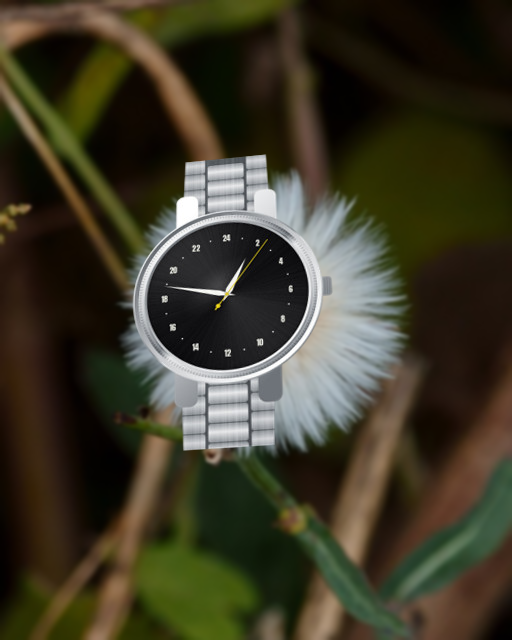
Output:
1.47.06
